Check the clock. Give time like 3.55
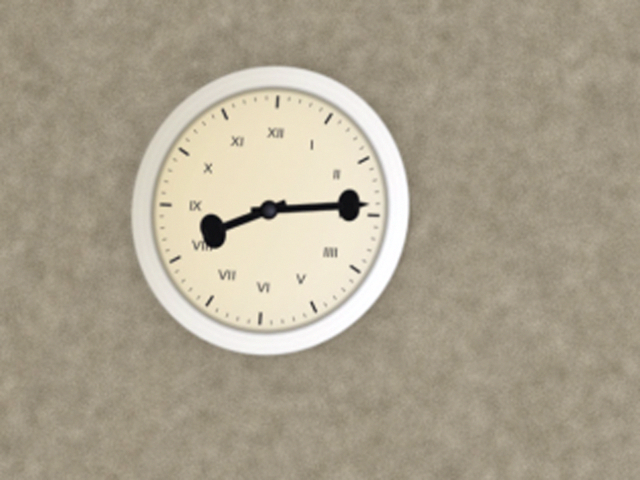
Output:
8.14
